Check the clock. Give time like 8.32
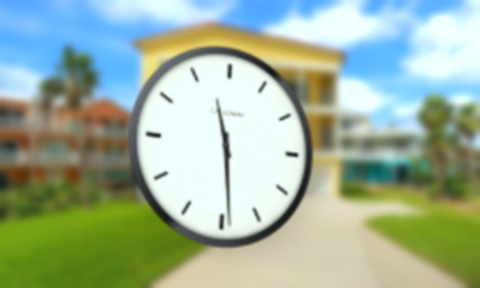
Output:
11.29
